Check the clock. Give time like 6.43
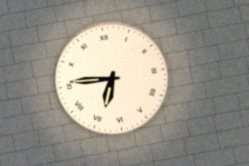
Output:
6.46
